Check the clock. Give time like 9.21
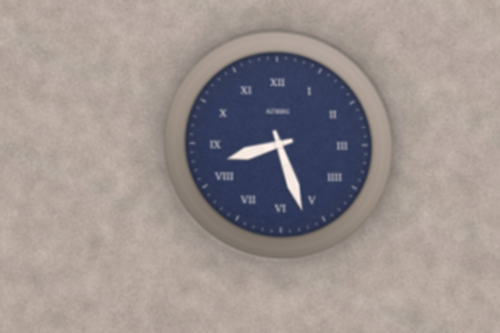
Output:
8.27
